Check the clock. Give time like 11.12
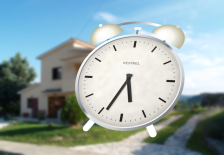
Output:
5.34
